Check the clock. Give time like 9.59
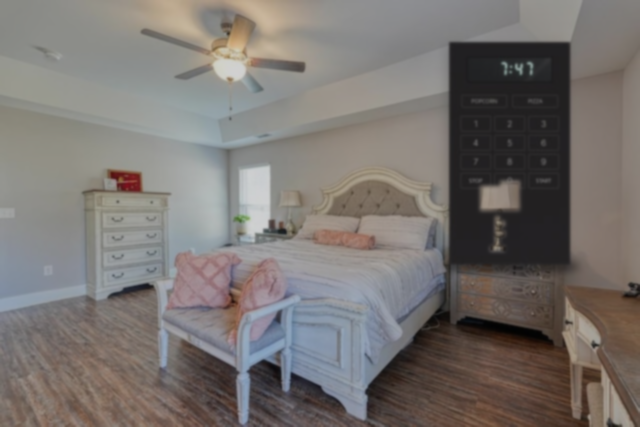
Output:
7.47
